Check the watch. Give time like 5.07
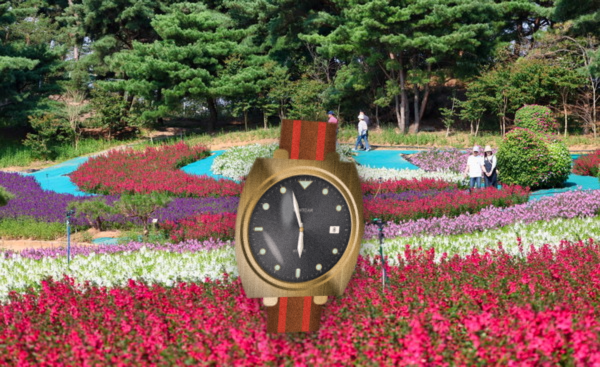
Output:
5.57
